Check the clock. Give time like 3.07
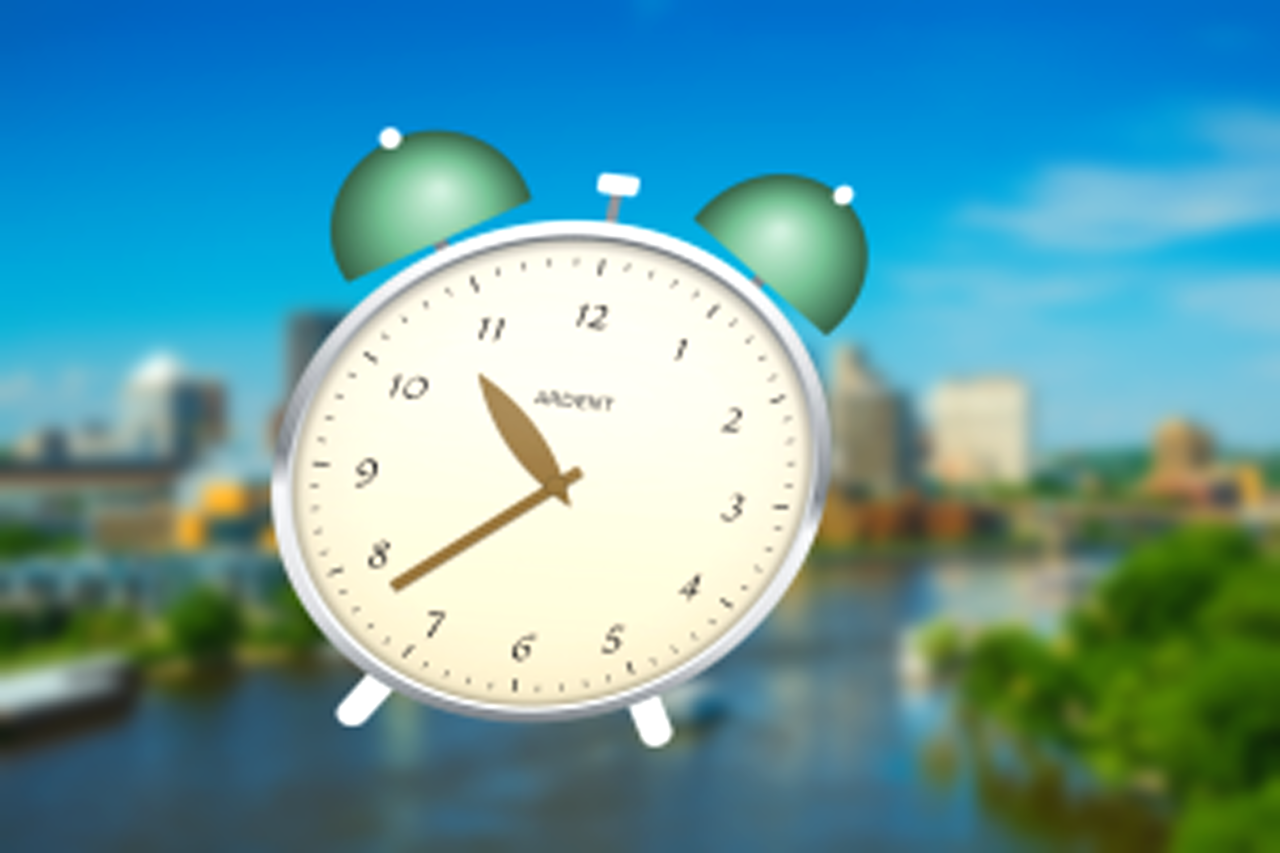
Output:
10.38
